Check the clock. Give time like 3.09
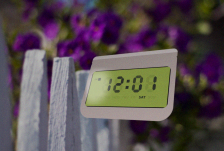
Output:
12.01
